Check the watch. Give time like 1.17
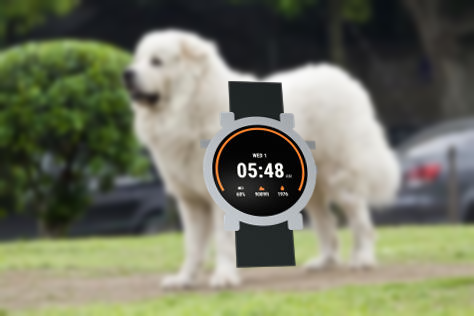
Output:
5.48
